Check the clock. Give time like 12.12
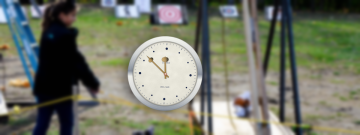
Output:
11.52
